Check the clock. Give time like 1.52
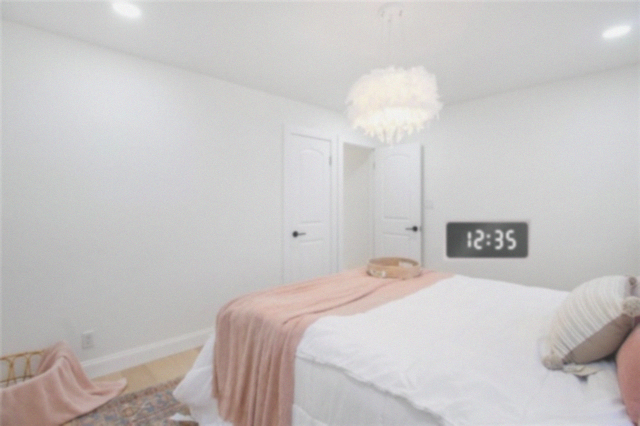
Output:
12.35
